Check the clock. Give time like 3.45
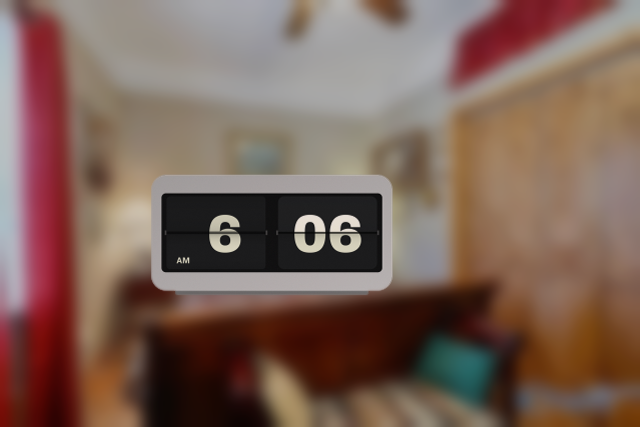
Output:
6.06
